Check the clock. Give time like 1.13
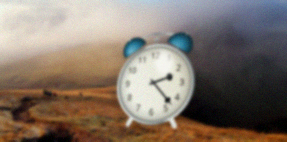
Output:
2.23
